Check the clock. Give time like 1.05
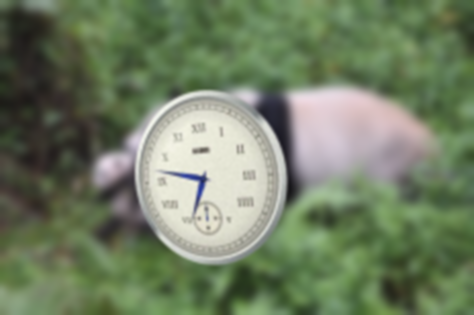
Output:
6.47
